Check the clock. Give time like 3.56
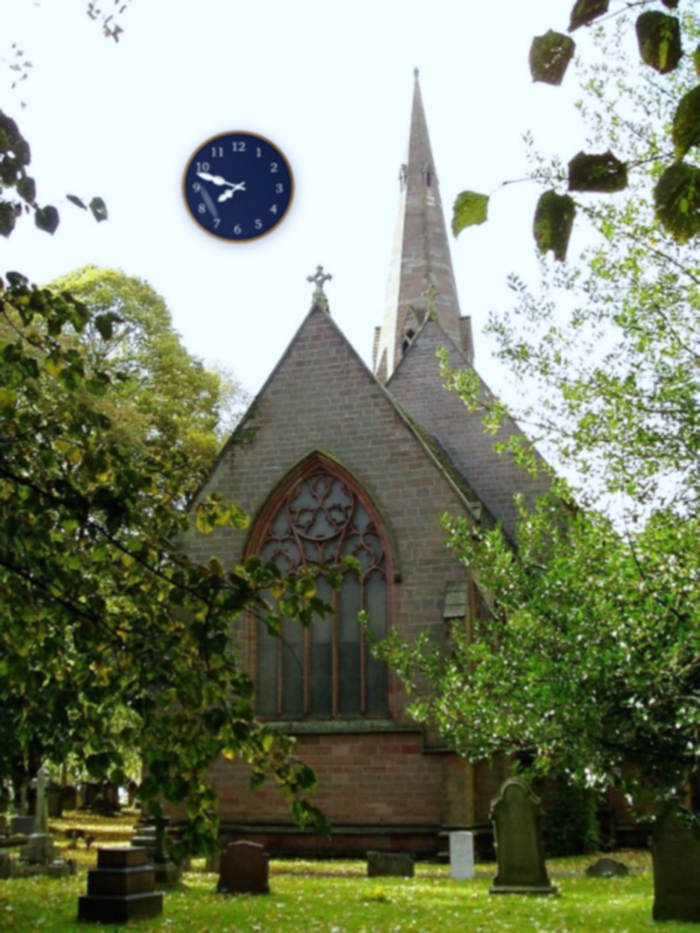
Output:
7.48
